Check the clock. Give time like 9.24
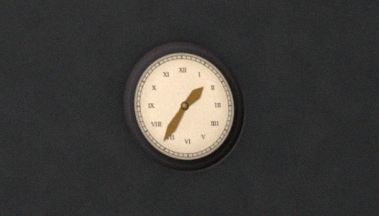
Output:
1.36
